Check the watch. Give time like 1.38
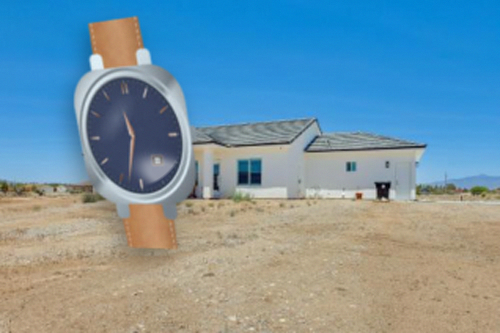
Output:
11.33
